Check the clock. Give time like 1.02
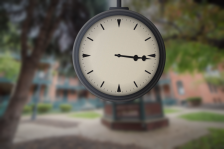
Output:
3.16
